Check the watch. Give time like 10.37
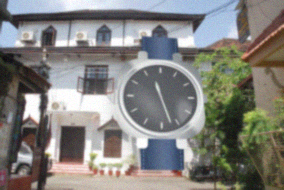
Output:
11.27
